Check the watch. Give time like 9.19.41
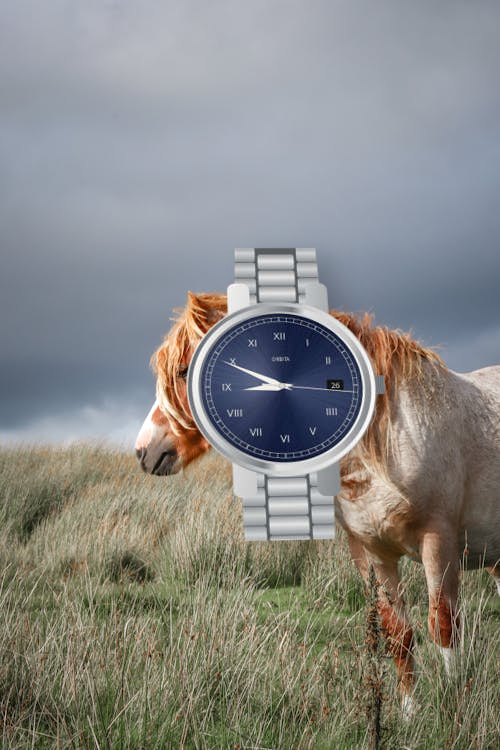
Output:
8.49.16
